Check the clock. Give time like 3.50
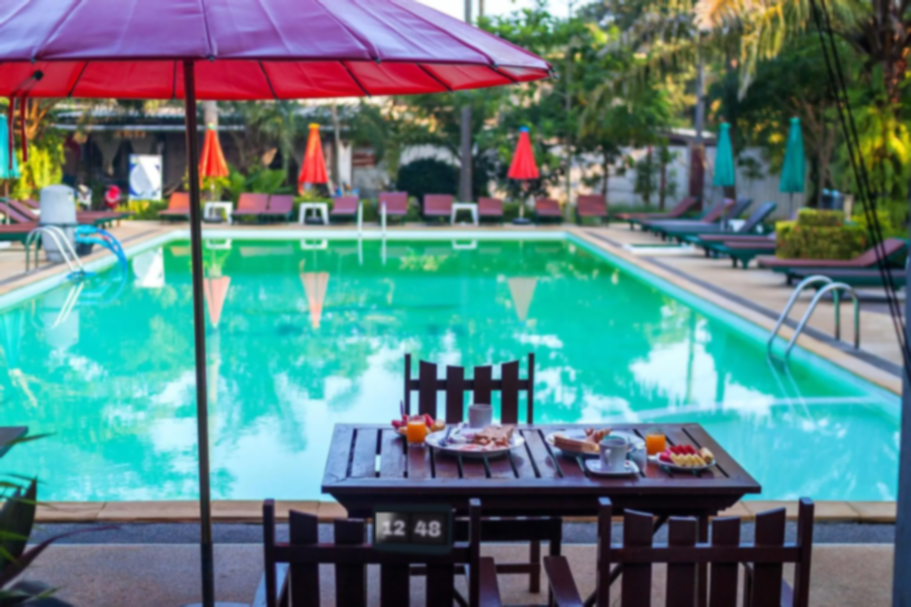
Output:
12.48
